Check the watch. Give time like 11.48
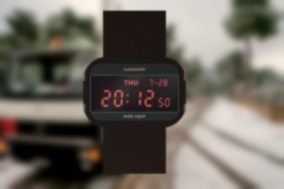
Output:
20.12
